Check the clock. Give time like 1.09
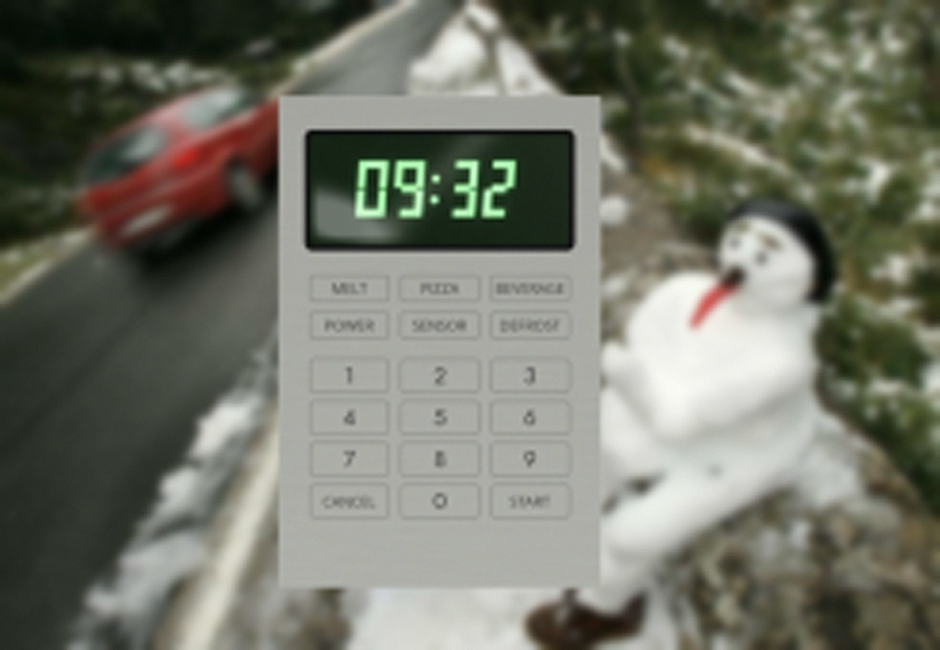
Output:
9.32
